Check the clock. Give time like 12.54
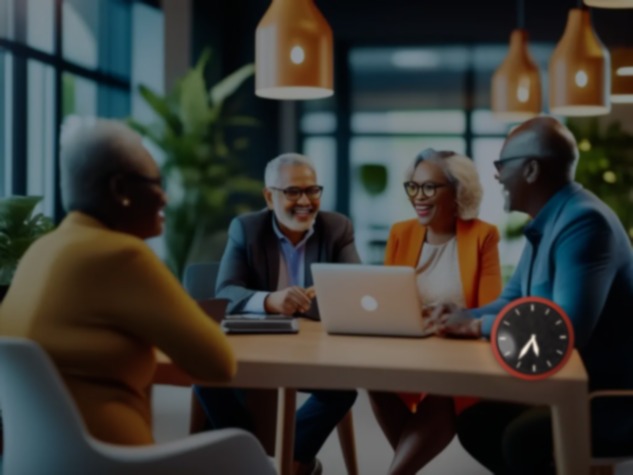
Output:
5.36
